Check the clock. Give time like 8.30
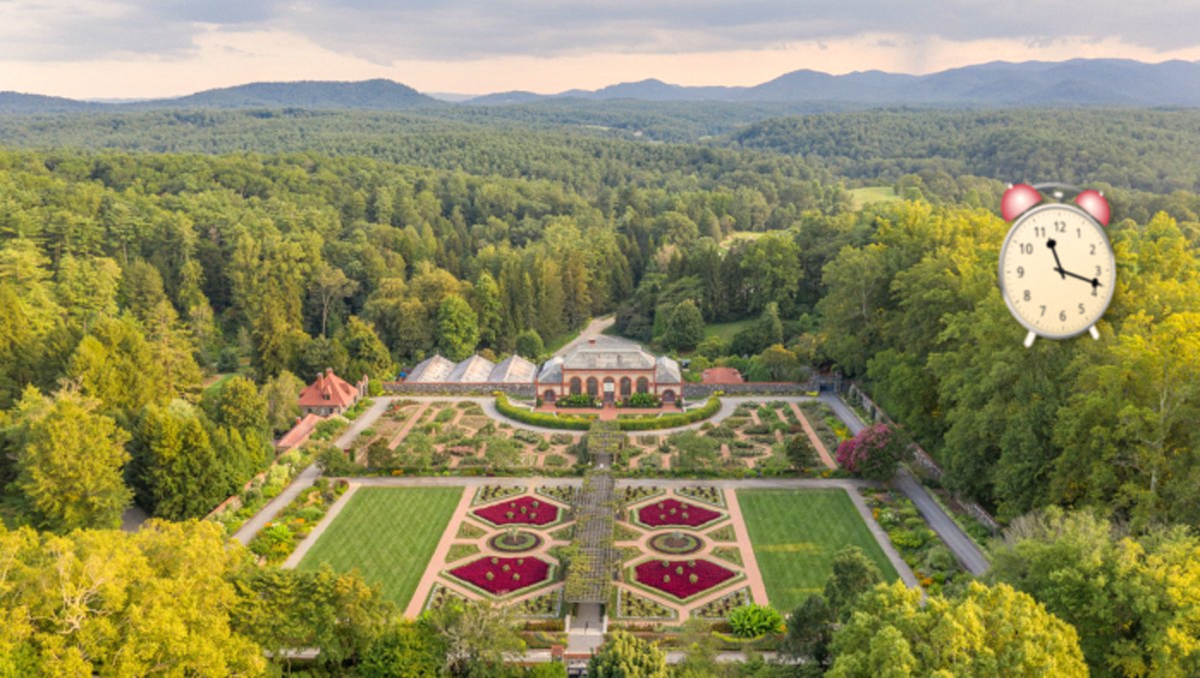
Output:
11.18
